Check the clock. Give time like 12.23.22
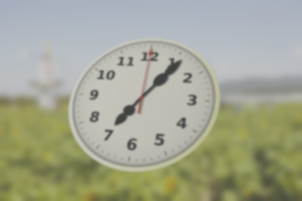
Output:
7.06.00
